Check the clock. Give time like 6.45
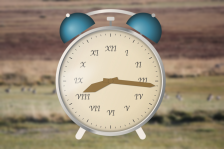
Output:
8.16
